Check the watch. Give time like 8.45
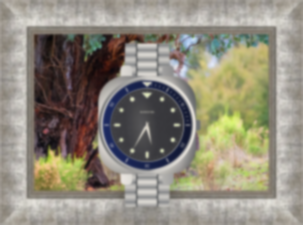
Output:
5.35
